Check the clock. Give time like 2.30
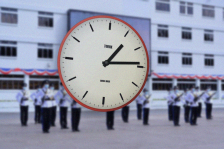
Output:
1.14
